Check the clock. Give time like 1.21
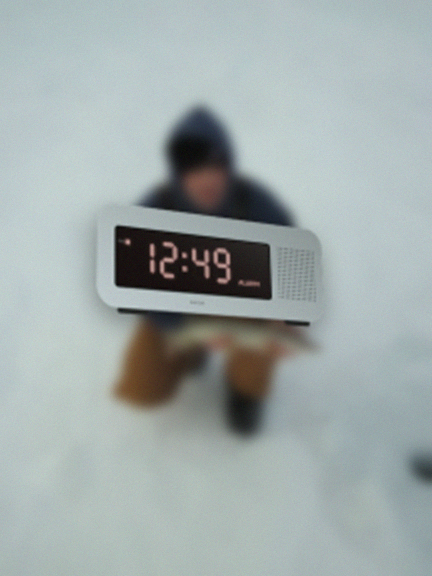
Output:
12.49
